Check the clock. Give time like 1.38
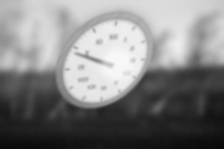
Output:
9.49
